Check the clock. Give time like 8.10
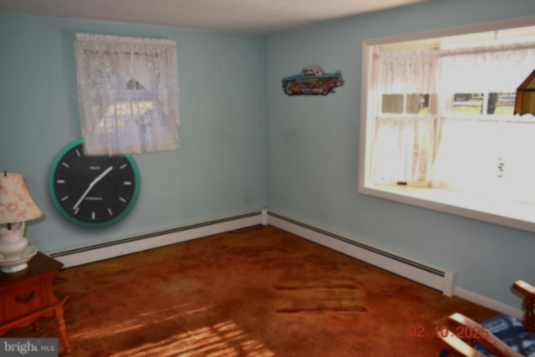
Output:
1.36
